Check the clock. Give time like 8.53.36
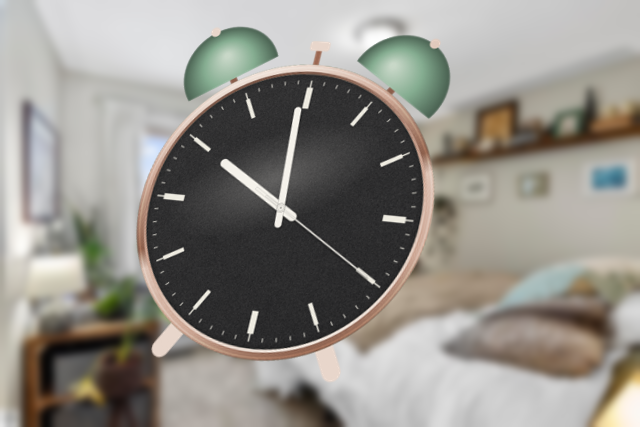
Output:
9.59.20
